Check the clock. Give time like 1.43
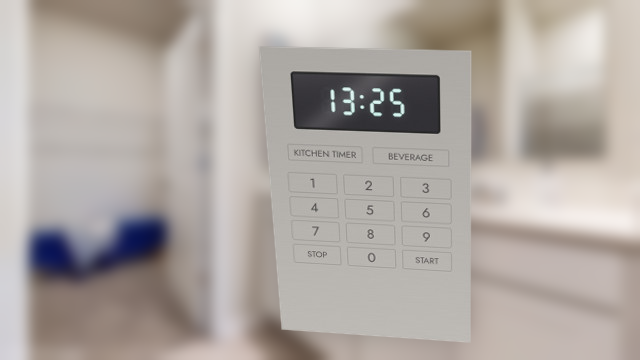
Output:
13.25
